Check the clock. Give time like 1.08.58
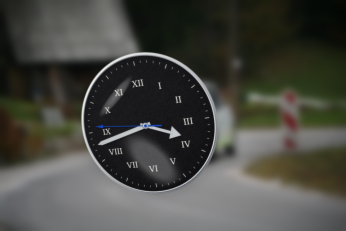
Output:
3.42.46
